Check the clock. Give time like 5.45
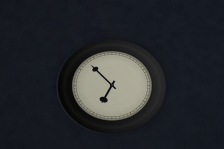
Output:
6.53
